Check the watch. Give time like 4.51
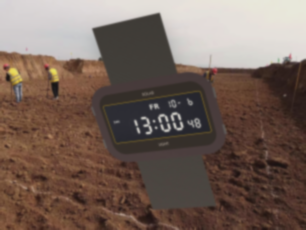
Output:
13.00
